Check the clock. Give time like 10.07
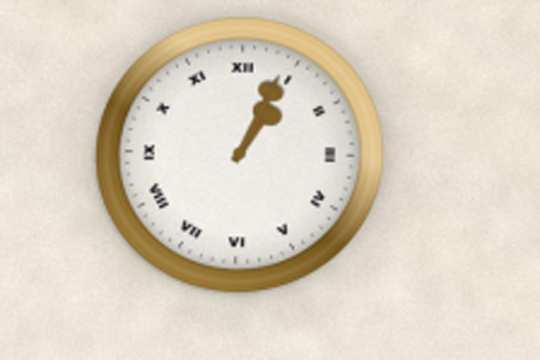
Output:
1.04
